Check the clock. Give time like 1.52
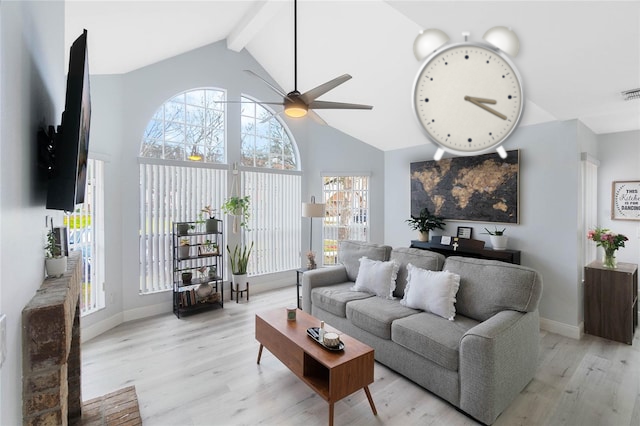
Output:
3.20
